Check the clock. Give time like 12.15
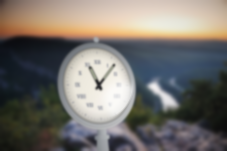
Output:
11.07
